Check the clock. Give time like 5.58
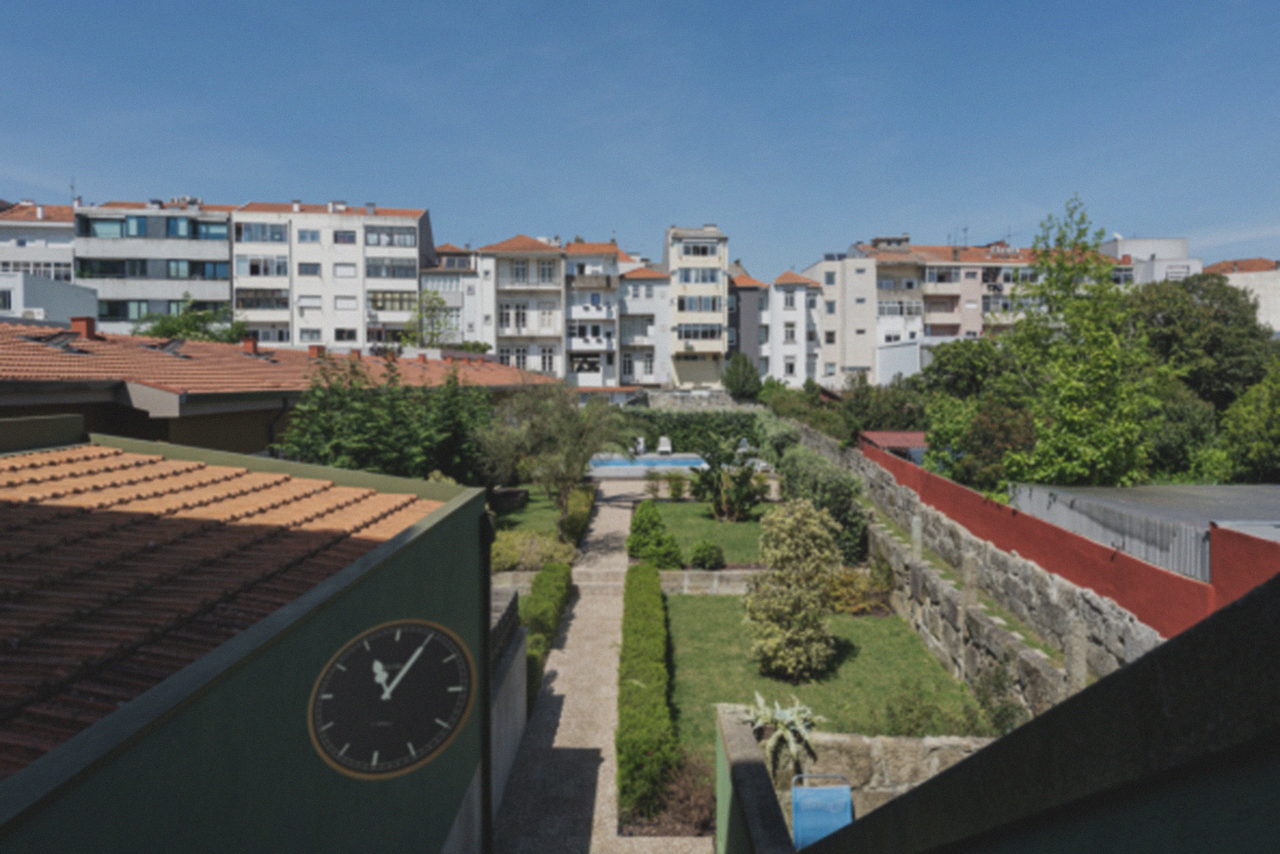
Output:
11.05
